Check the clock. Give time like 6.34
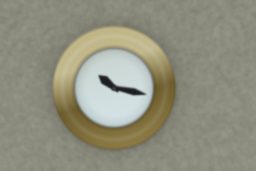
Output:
10.17
